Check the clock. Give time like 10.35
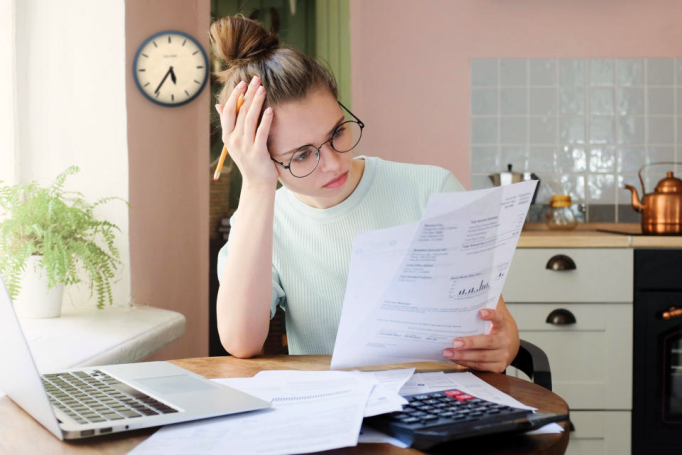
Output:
5.36
